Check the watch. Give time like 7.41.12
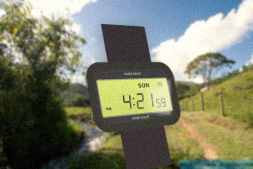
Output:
4.21.59
